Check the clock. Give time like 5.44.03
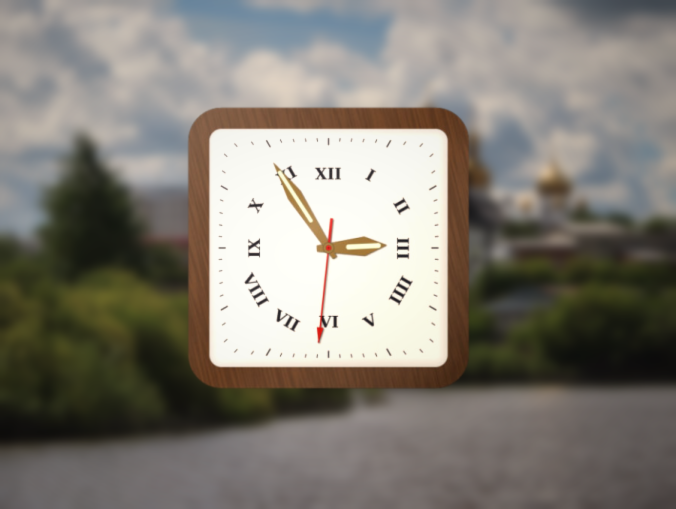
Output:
2.54.31
